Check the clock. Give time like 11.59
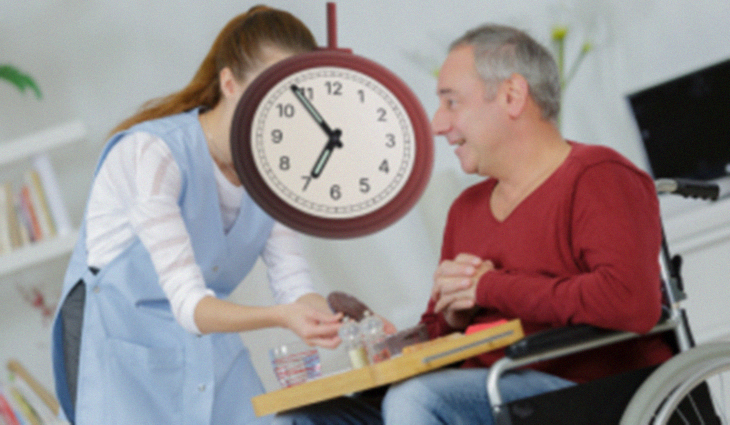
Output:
6.54
